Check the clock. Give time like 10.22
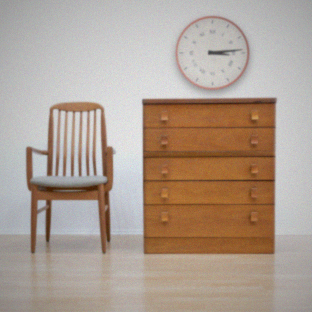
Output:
3.14
